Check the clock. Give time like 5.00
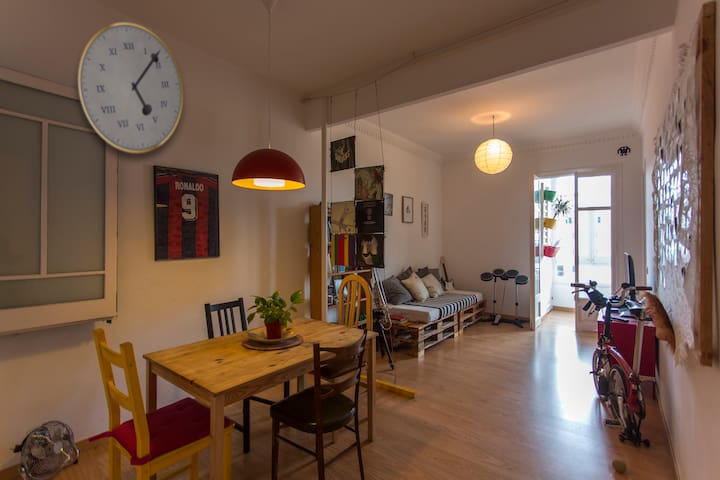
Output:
5.08
